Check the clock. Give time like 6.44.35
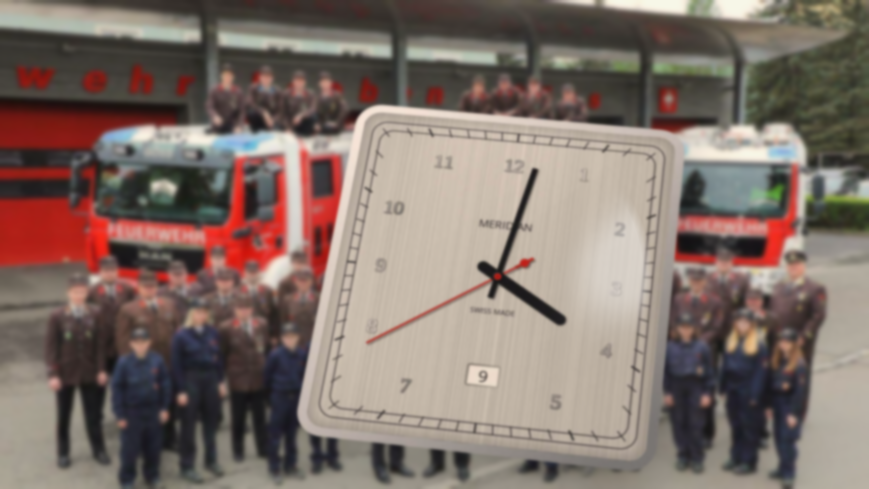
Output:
4.01.39
